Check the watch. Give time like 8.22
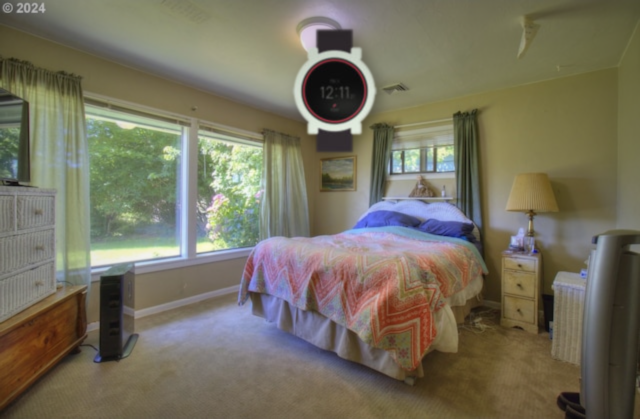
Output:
12.11
